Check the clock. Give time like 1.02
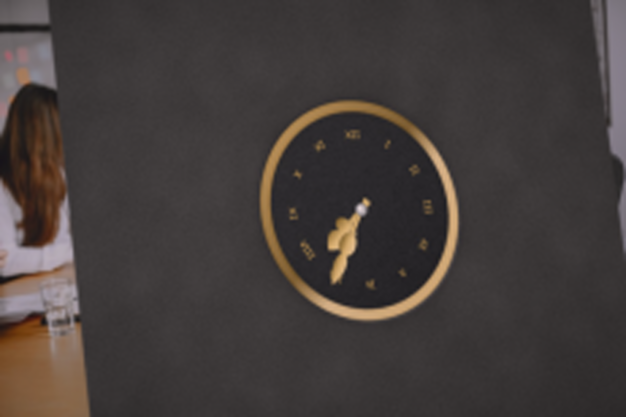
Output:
7.35
